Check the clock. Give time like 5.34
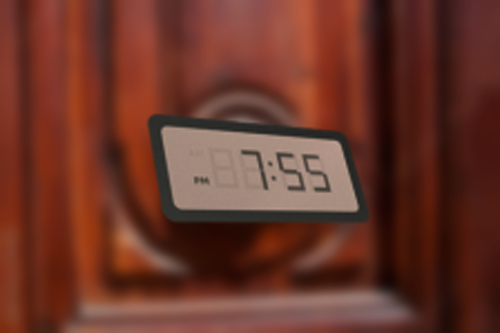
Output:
7.55
